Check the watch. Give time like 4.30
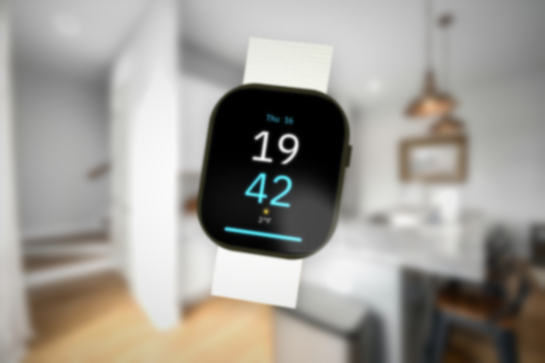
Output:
19.42
